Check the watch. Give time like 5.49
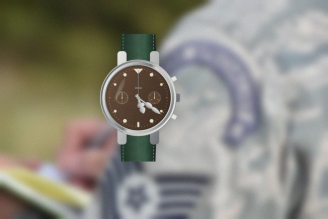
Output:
5.21
